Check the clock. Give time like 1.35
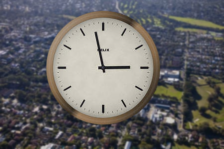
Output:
2.58
